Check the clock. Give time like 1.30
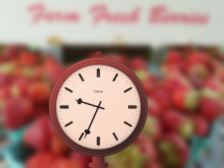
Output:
9.34
